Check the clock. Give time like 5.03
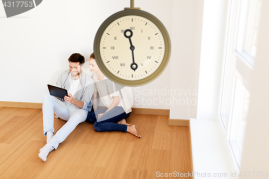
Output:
11.29
